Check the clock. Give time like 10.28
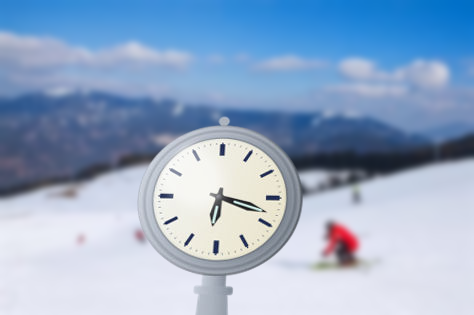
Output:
6.18
